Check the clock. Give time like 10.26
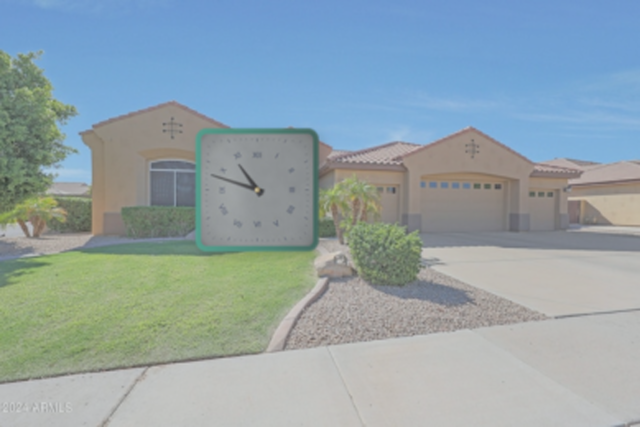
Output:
10.48
